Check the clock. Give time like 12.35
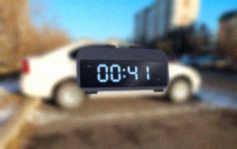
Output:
0.41
